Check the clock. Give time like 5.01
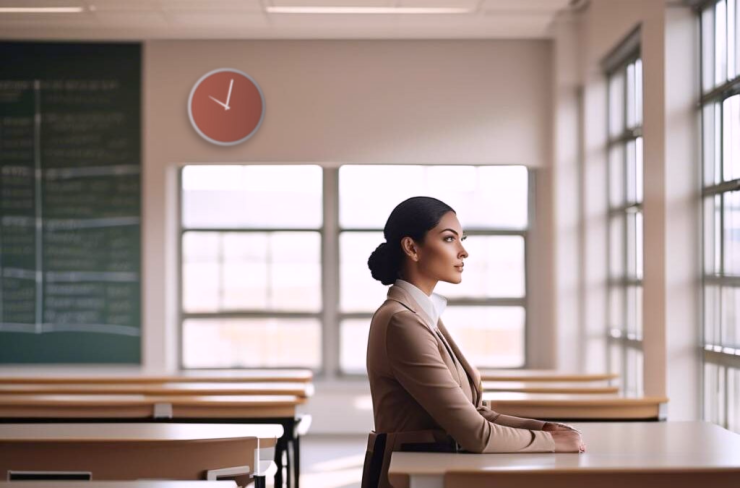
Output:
10.02
